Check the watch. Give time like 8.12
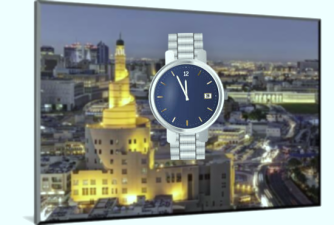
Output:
11.56
